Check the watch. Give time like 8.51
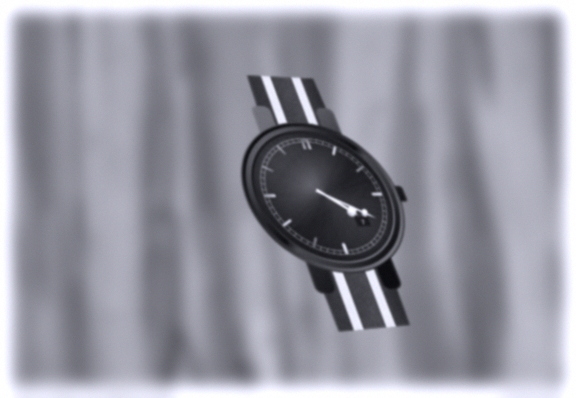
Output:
4.20
